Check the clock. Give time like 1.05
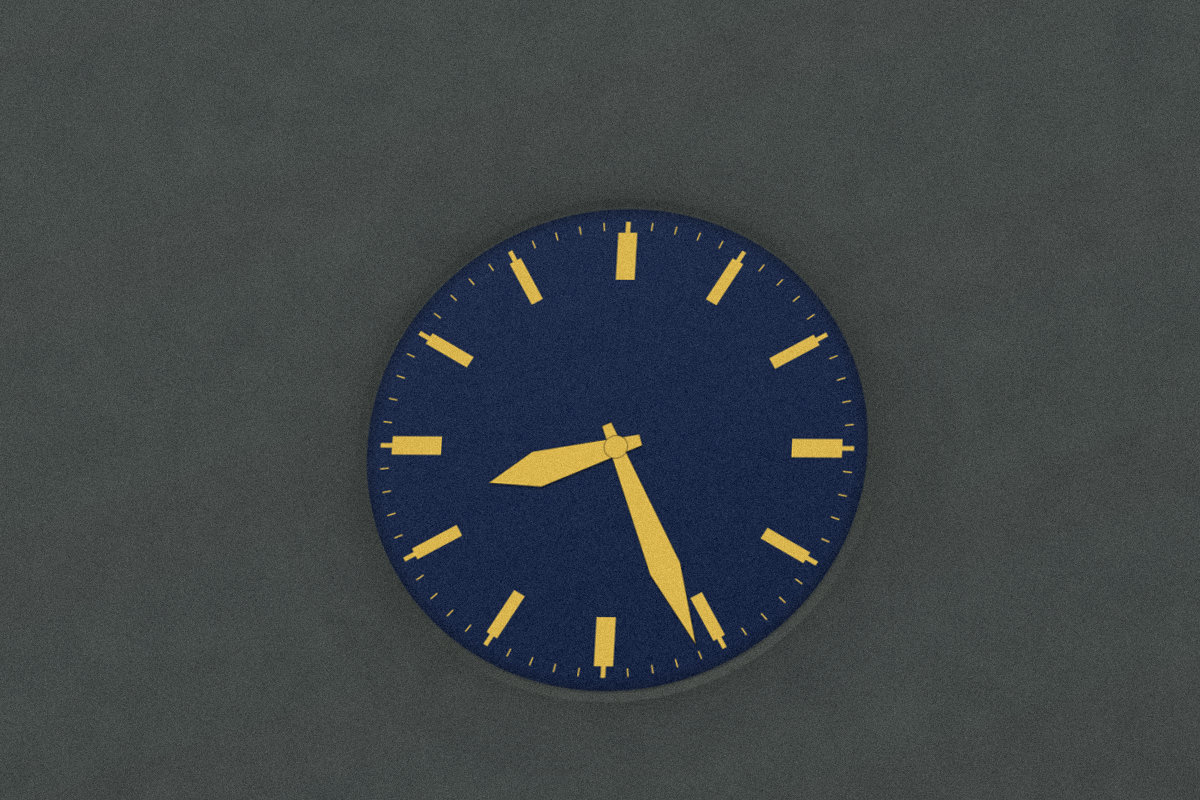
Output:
8.26
